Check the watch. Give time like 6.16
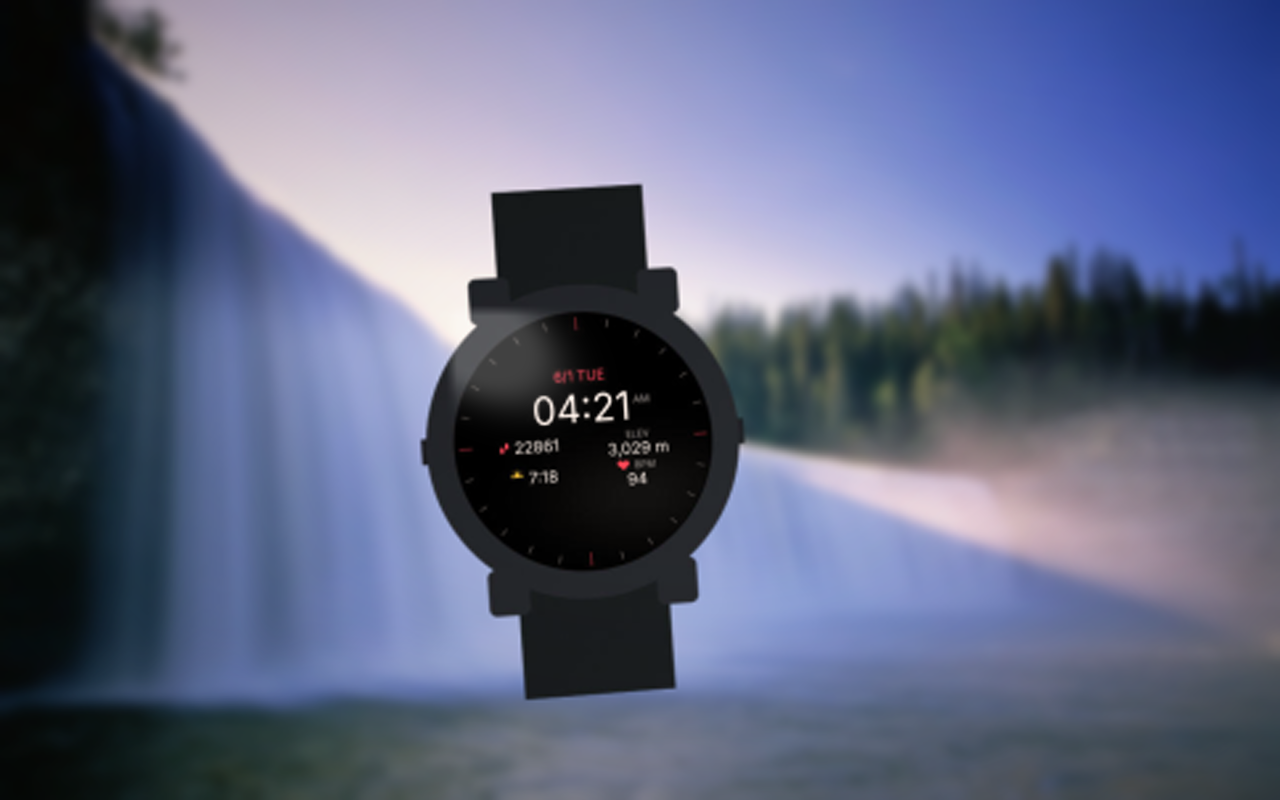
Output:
4.21
